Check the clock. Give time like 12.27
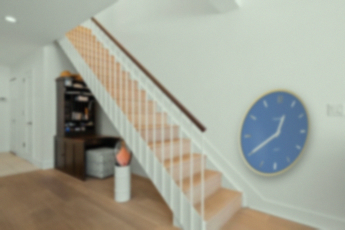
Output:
12.40
